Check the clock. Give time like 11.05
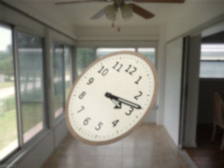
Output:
3.13
